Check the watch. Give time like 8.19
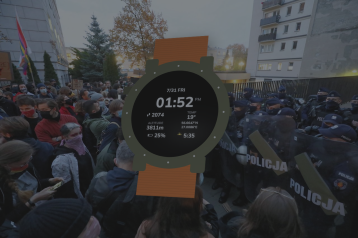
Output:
1.52
